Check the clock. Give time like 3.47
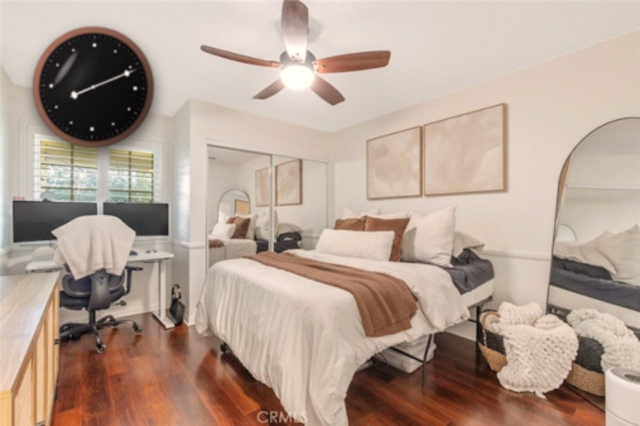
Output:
8.11
